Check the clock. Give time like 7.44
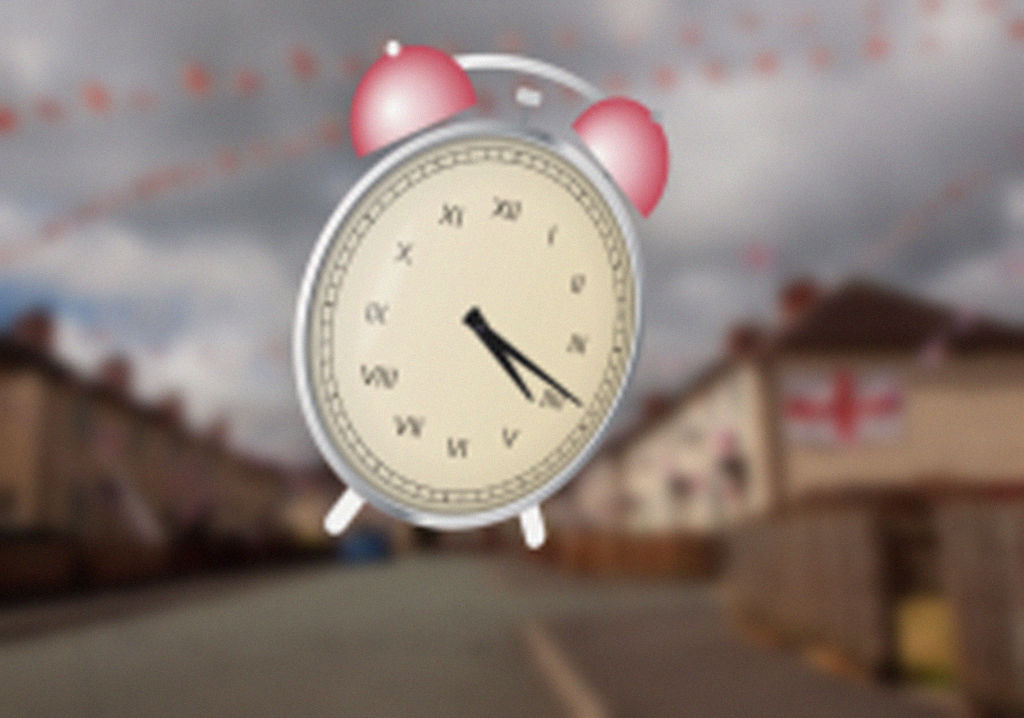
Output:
4.19
